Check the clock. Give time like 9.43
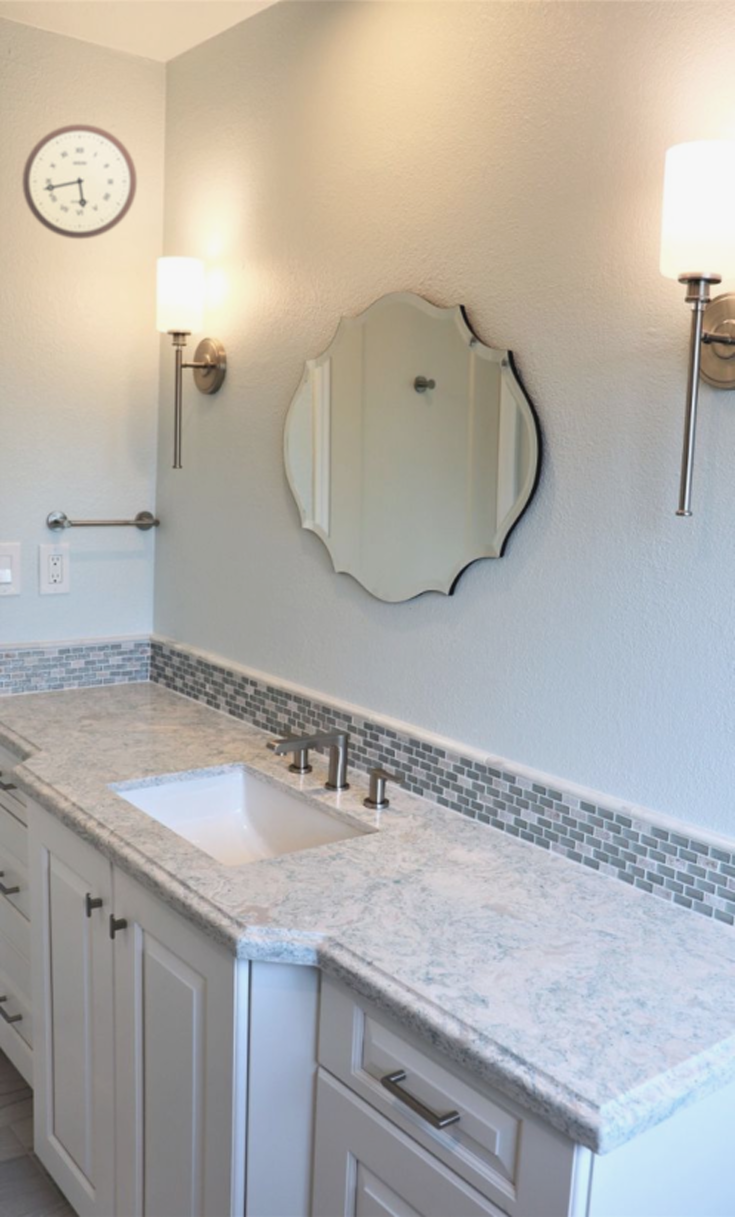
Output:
5.43
